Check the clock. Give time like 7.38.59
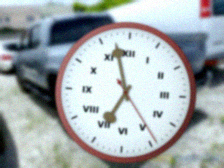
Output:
6.57.24
